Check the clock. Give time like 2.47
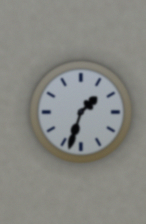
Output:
1.33
